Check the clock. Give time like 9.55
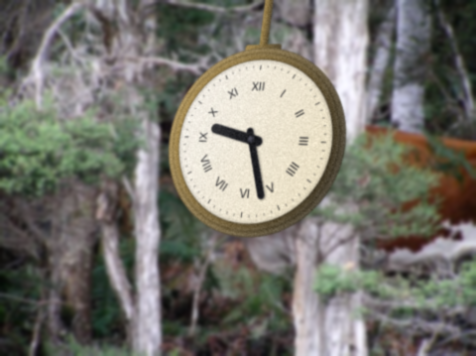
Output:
9.27
